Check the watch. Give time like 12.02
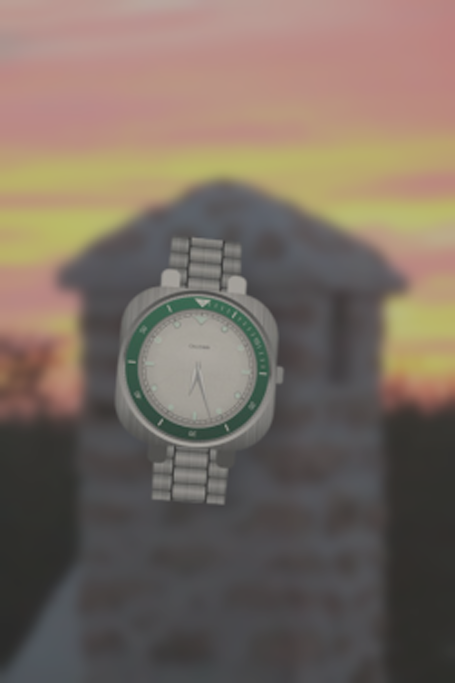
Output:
6.27
